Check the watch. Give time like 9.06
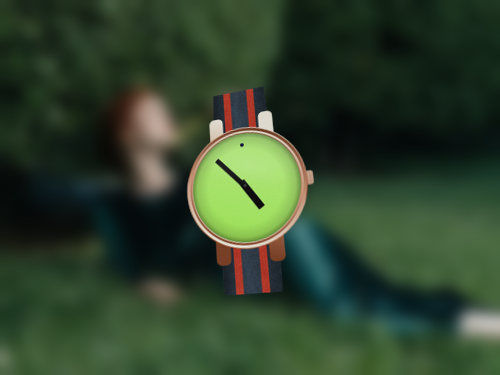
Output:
4.53
